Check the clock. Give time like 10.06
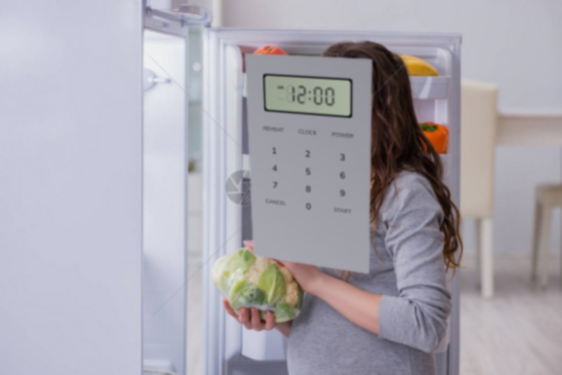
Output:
12.00
